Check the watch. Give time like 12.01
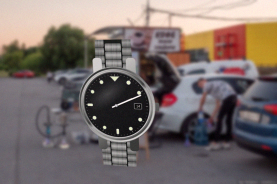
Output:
2.11
